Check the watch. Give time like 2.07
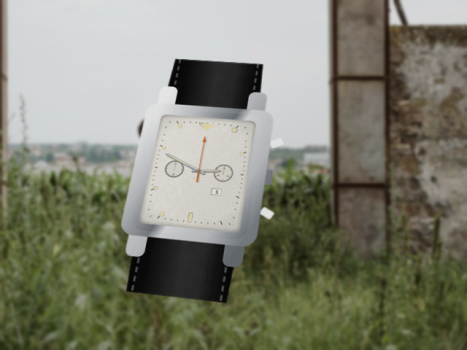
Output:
2.49
